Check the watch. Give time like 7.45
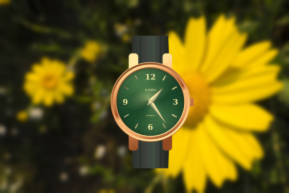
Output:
1.24
